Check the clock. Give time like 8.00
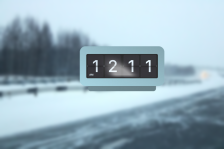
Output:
12.11
